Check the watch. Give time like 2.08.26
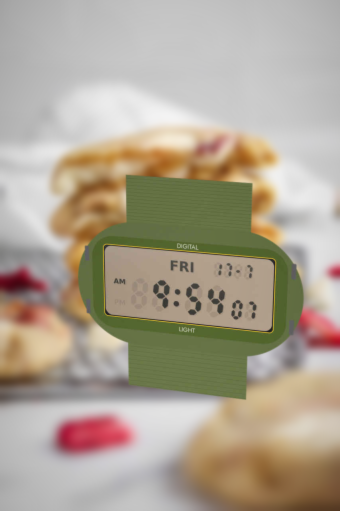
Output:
9.54.07
